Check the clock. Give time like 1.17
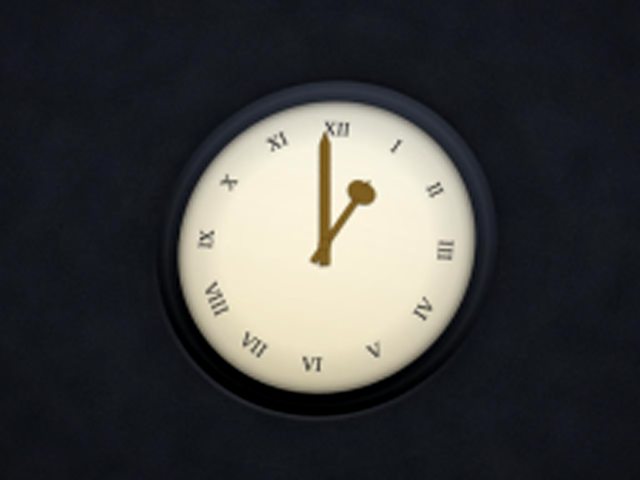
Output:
12.59
